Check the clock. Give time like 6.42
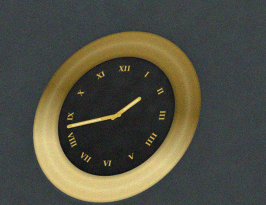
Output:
1.43
